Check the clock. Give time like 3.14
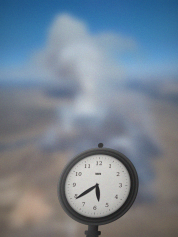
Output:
5.39
